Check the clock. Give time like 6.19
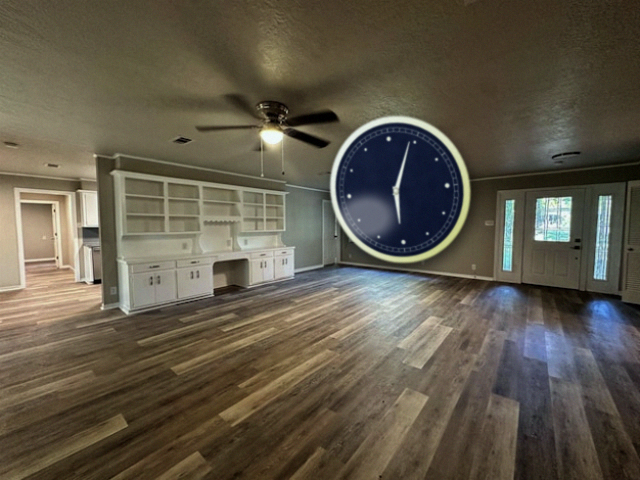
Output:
6.04
